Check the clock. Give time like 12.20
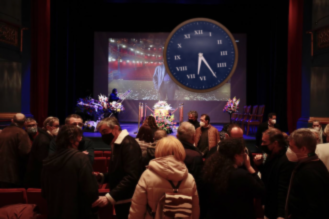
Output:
6.25
